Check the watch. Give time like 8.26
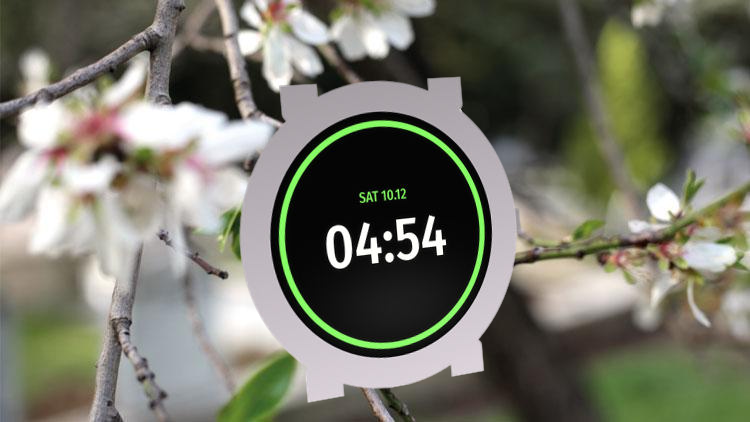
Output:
4.54
